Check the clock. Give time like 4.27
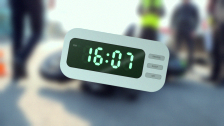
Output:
16.07
